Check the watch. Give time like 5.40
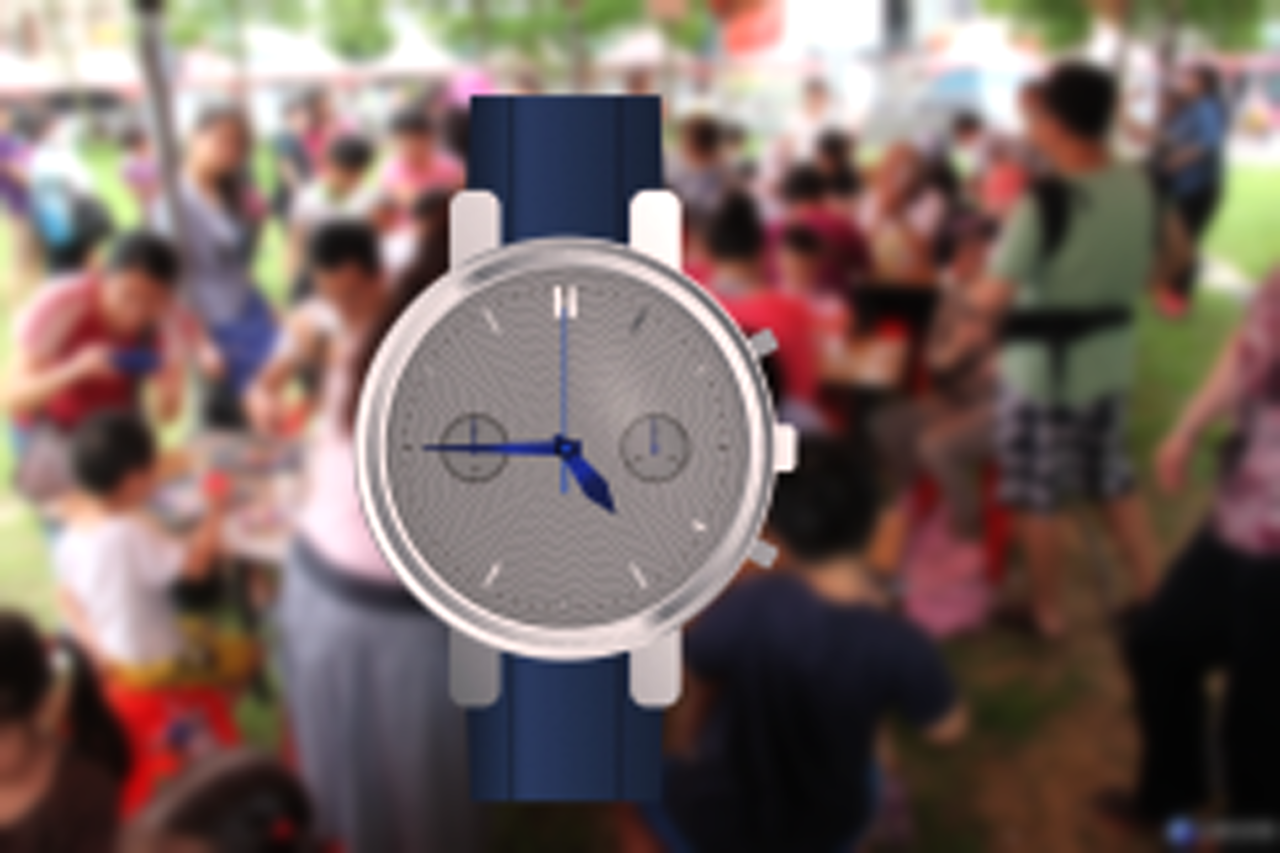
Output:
4.45
